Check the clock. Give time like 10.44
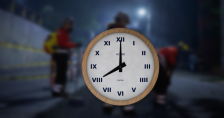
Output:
8.00
